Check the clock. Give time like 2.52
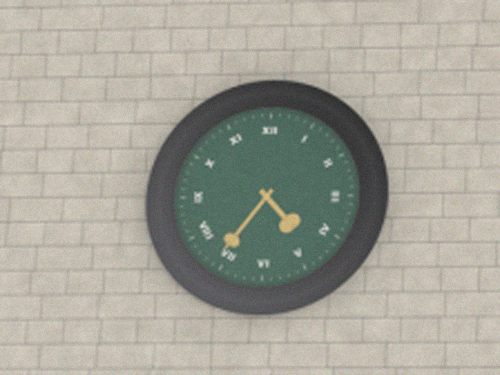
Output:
4.36
